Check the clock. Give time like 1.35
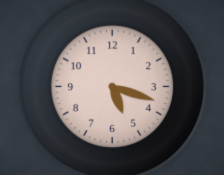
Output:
5.18
